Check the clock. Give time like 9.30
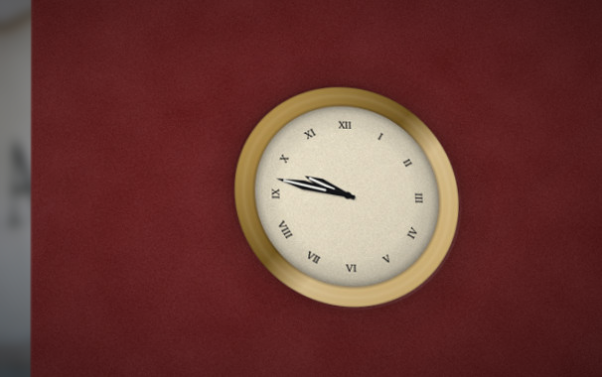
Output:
9.47
